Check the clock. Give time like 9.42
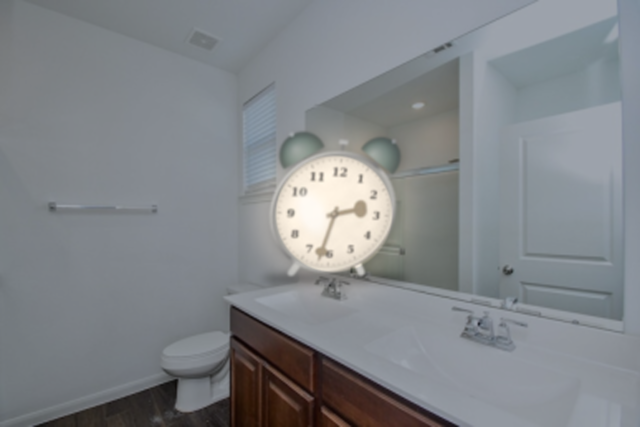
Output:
2.32
